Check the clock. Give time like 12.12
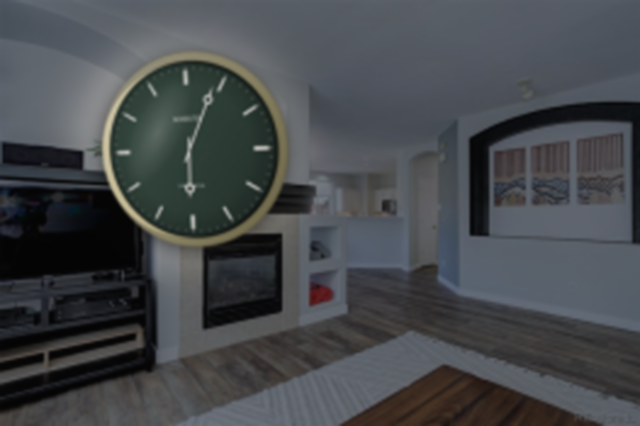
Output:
6.04
